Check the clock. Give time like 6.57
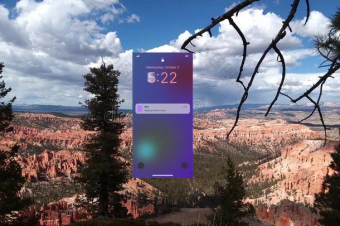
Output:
5.22
